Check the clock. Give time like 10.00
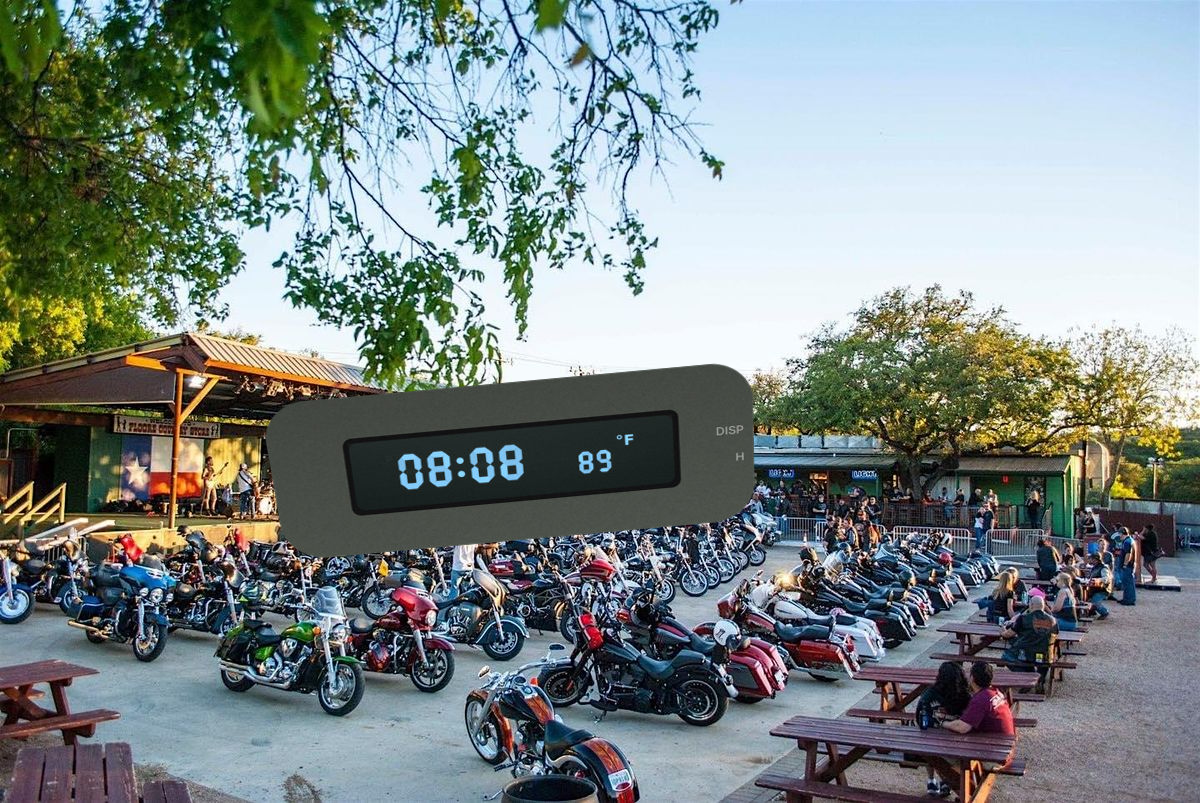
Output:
8.08
